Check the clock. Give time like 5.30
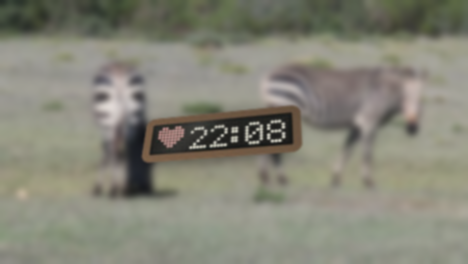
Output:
22.08
